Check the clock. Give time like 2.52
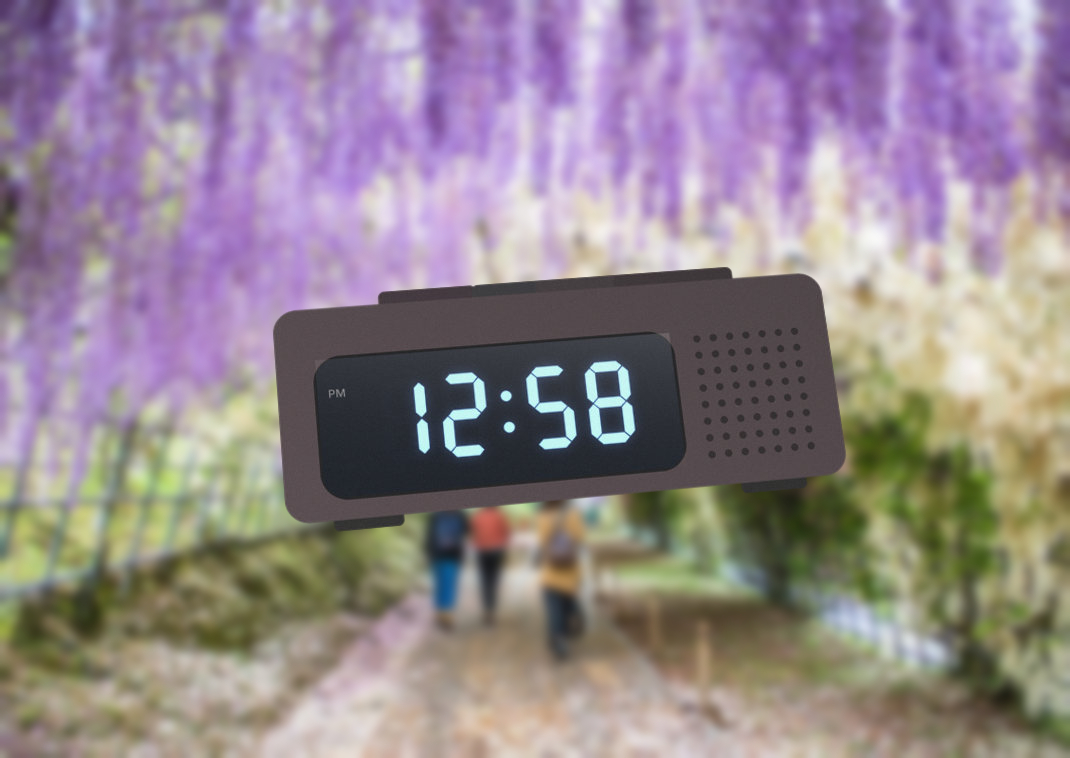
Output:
12.58
